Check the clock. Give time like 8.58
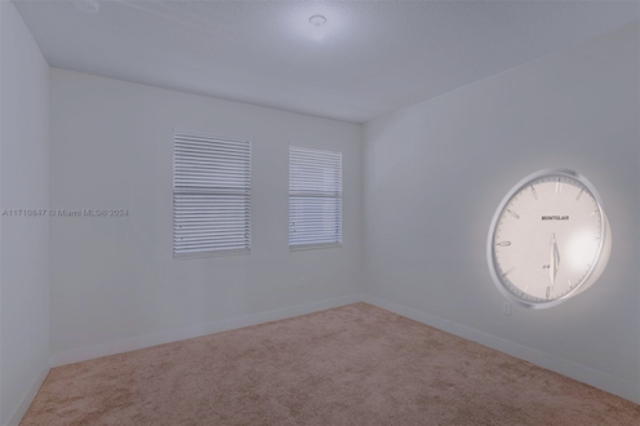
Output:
5.29
